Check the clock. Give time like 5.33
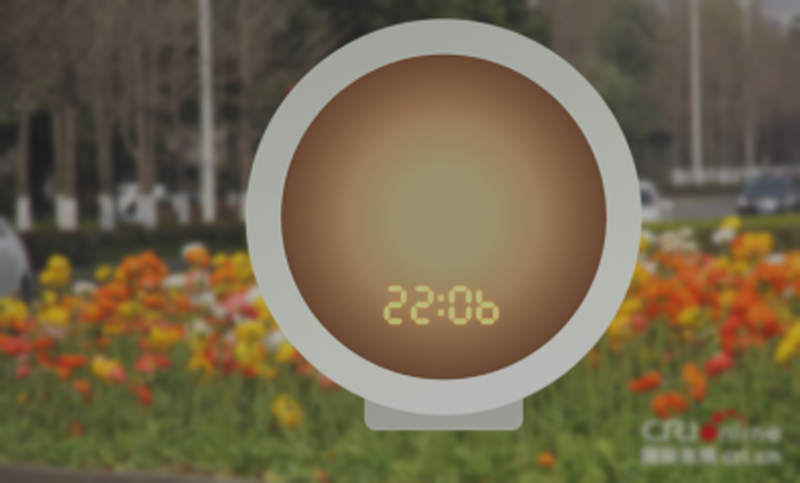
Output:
22.06
